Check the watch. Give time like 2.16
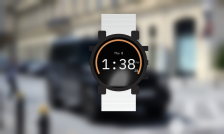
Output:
1.38
